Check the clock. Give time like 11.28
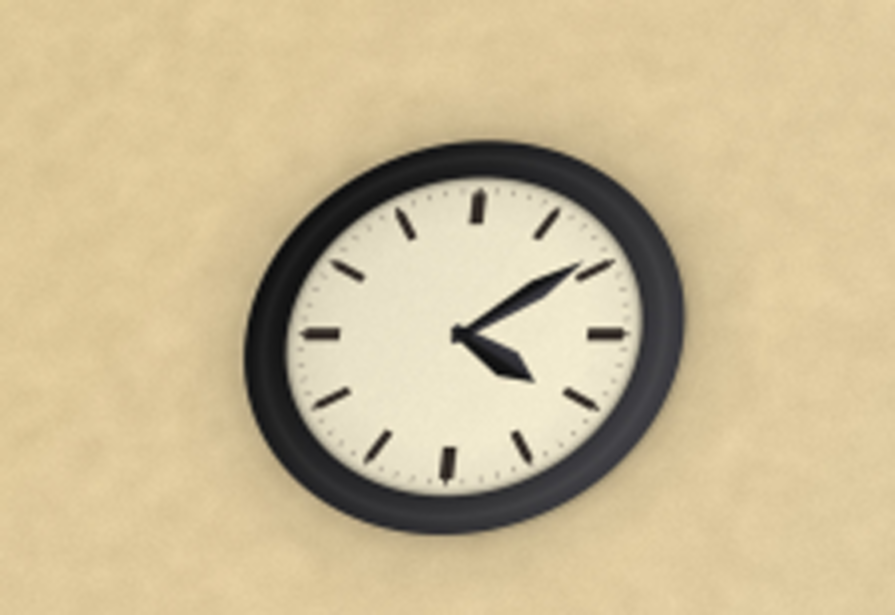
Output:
4.09
